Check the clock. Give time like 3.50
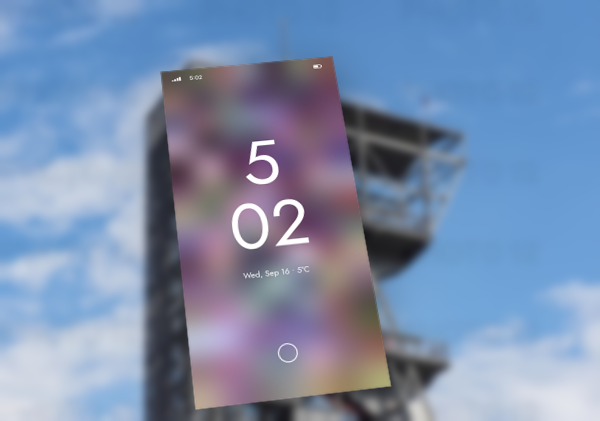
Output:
5.02
